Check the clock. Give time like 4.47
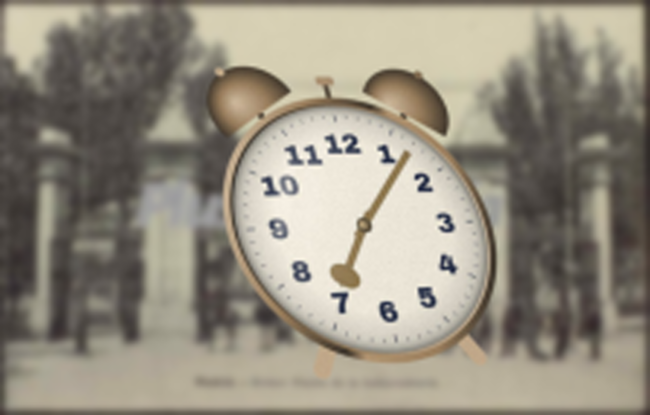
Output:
7.07
